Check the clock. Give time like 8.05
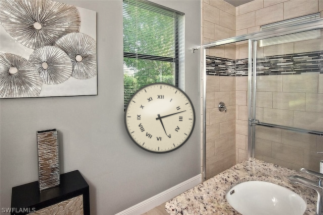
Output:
5.12
